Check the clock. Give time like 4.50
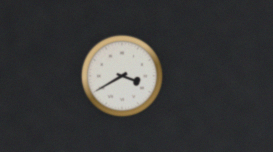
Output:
3.40
